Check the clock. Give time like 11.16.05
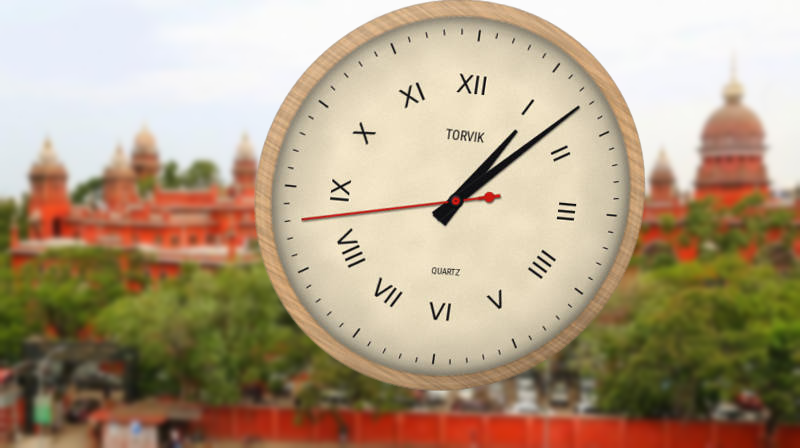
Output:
1.07.43
